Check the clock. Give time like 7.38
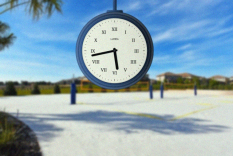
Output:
5.43
